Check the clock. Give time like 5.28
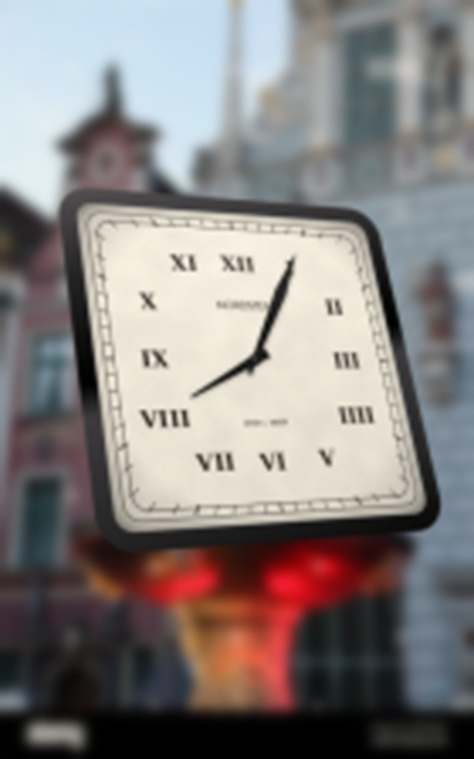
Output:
8.05
